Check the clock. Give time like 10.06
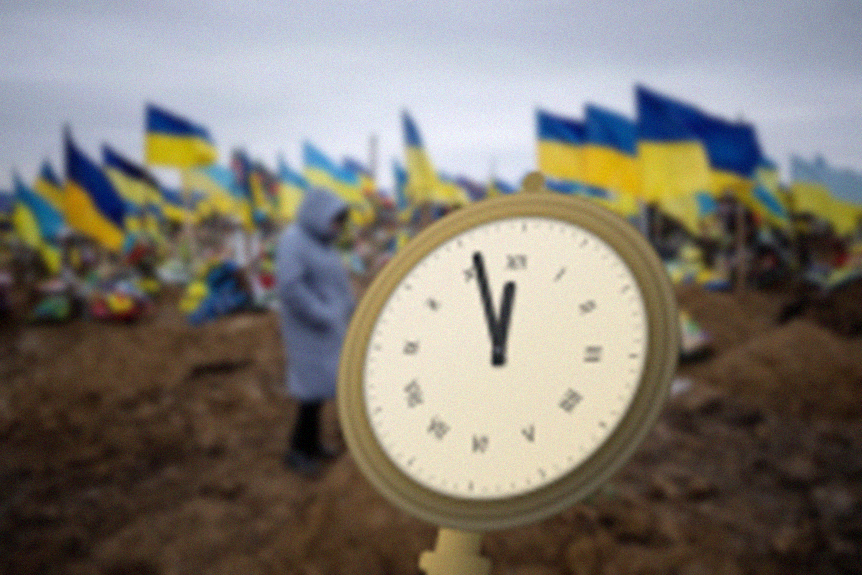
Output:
11.56
